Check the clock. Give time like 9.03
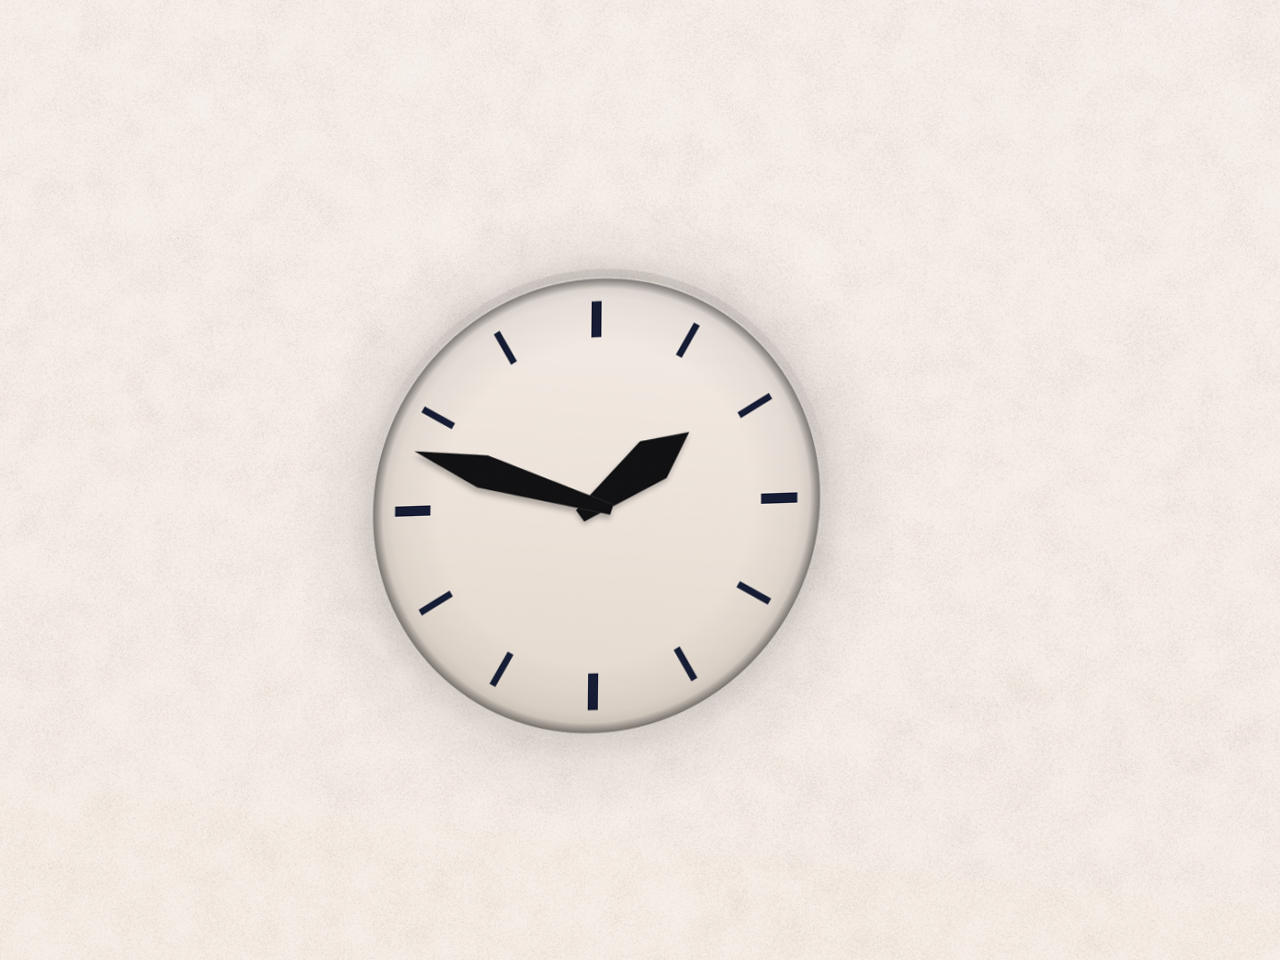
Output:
1.48
